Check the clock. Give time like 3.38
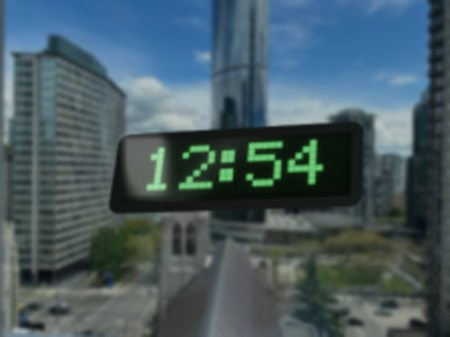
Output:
12.54
